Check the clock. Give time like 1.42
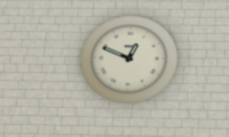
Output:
12.49
